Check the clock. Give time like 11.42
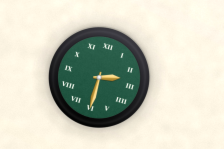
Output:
2.30
